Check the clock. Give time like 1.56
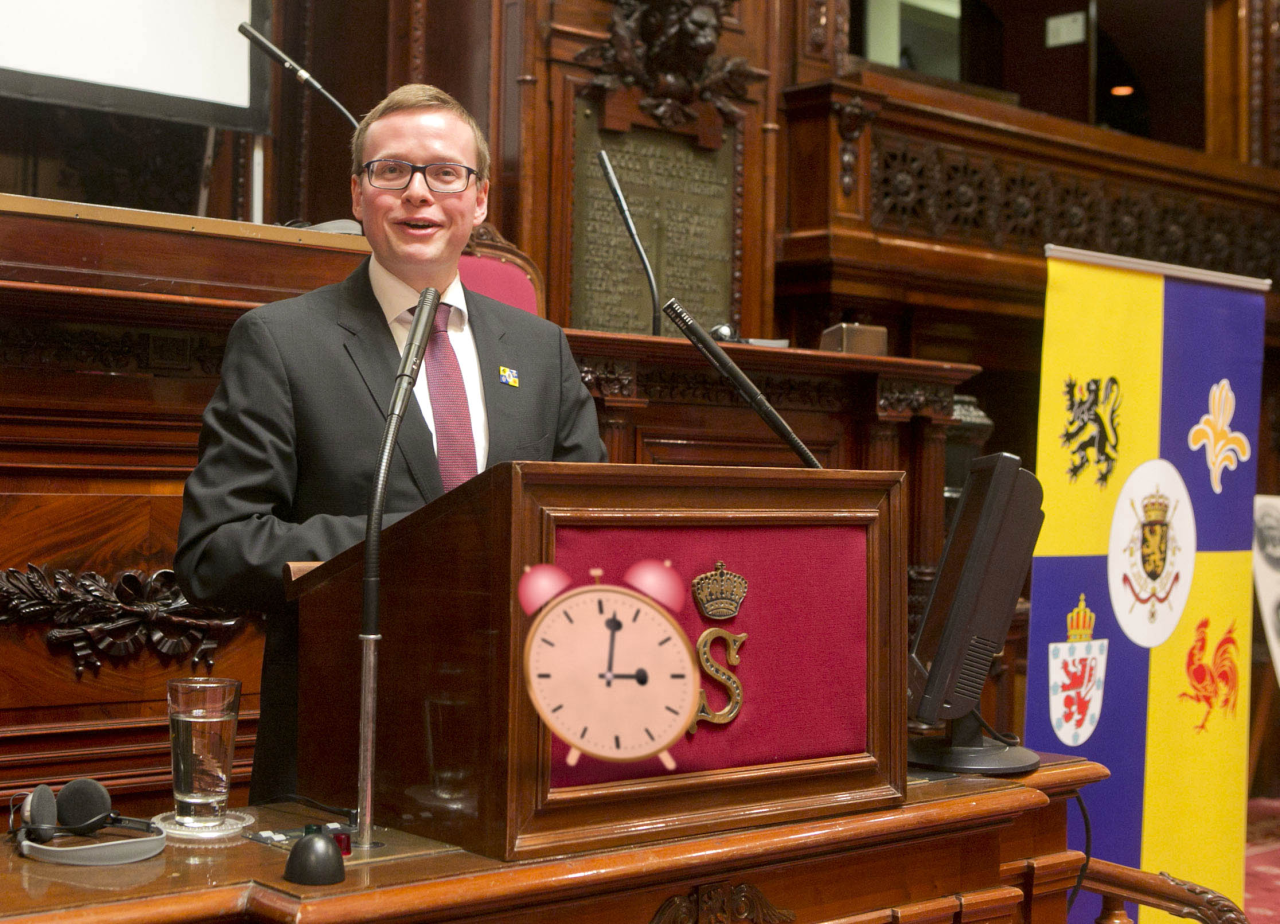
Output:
3.02
